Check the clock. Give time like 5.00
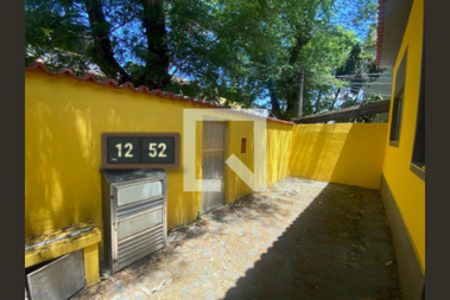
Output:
12.52
